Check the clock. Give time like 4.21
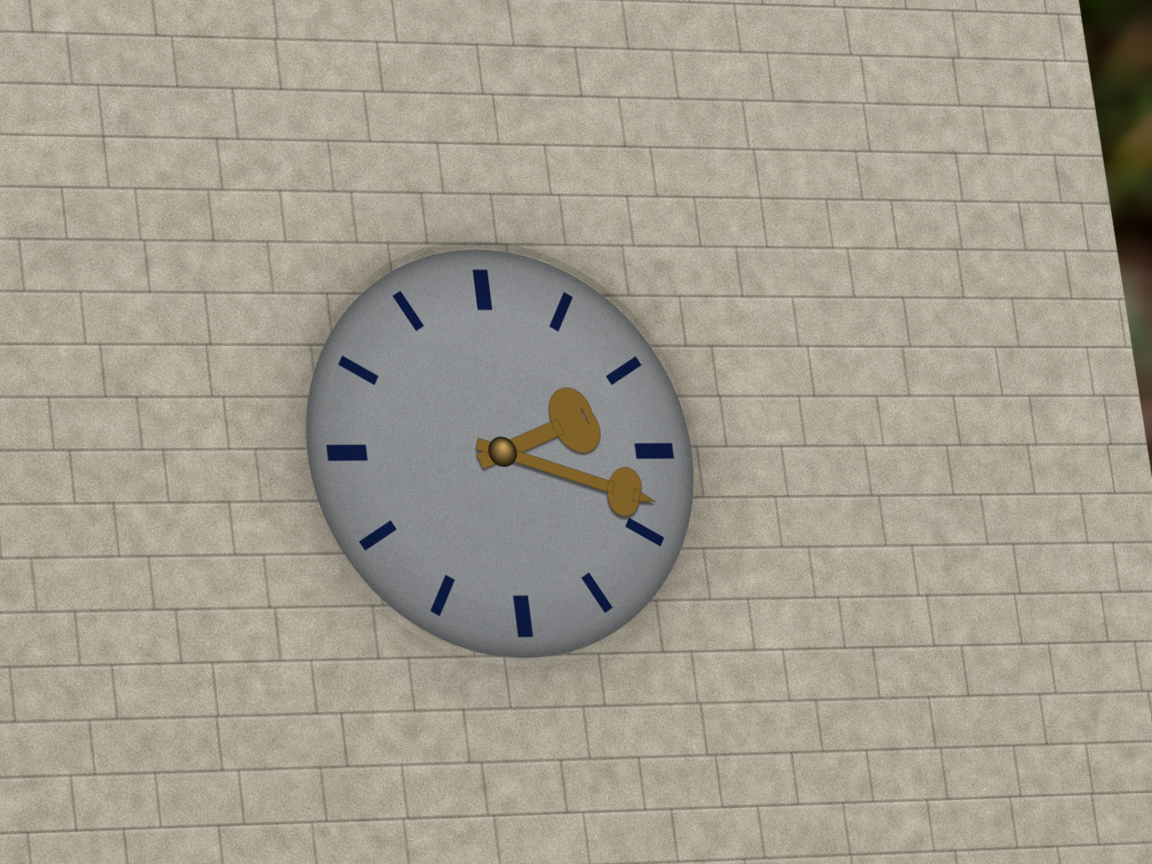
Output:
2.18
